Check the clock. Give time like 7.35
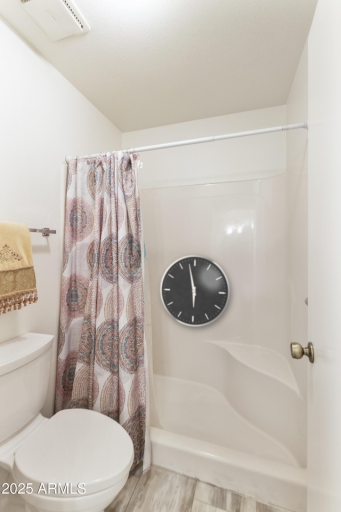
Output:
5.58
